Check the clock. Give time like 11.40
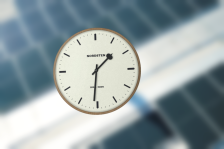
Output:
1.31
